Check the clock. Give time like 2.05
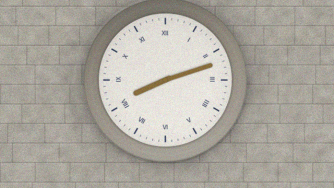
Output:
8.12
